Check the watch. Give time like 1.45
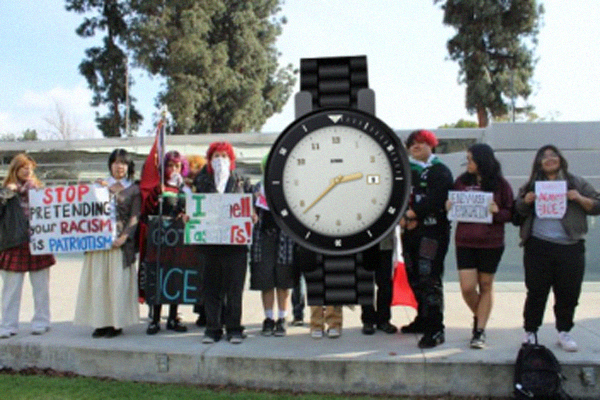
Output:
2.38
